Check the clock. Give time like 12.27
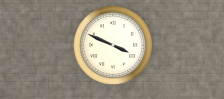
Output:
3.49
